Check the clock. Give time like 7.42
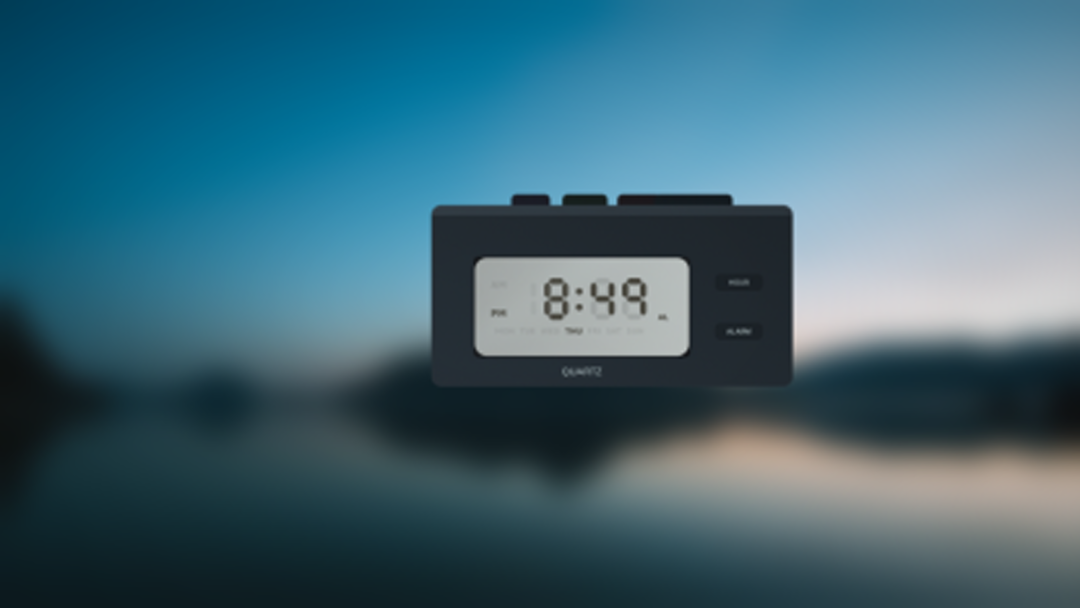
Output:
8.49
